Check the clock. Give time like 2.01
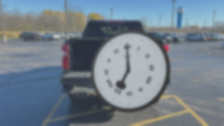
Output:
7.00
